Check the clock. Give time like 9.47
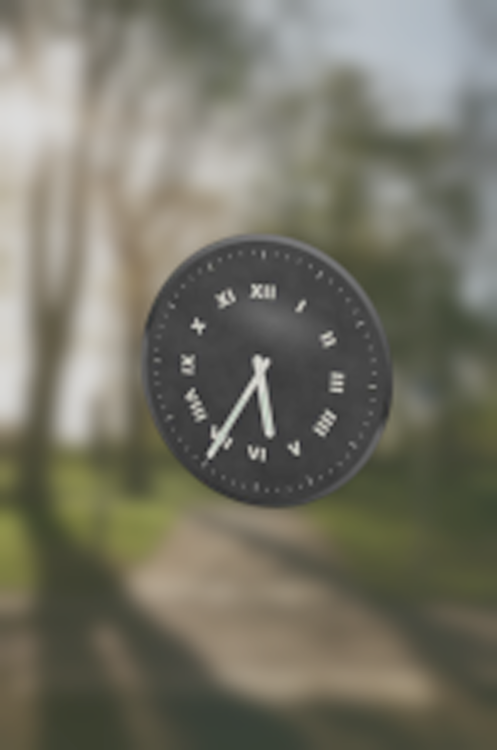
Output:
5.35
